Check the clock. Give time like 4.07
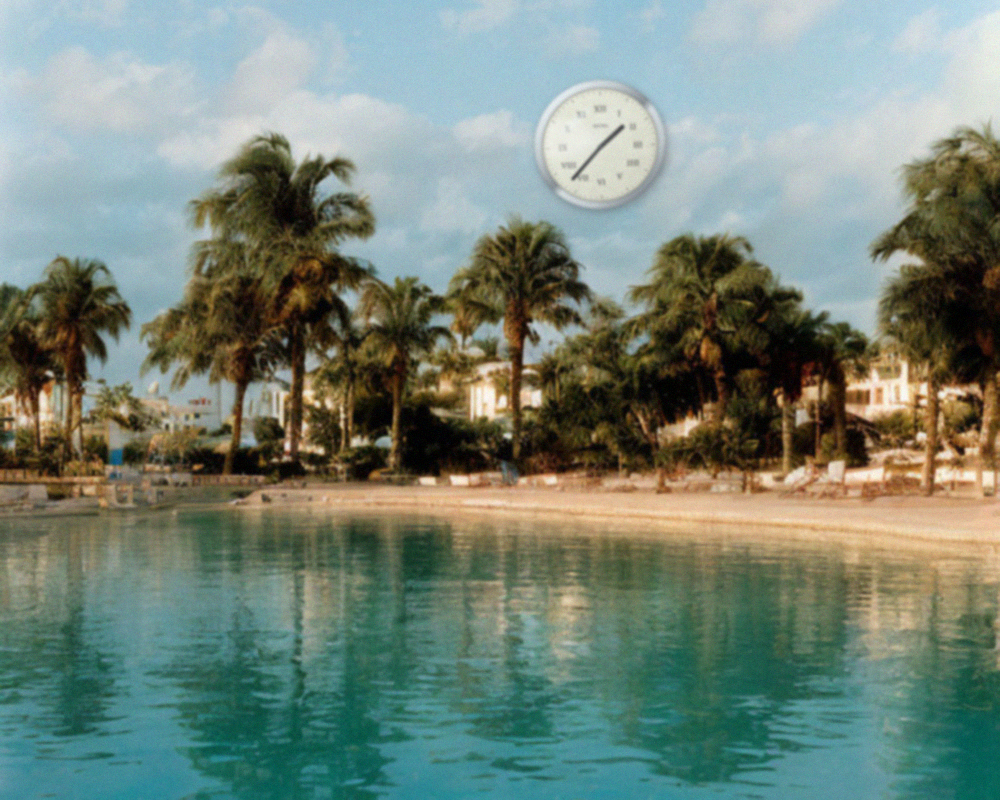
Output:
1.37
